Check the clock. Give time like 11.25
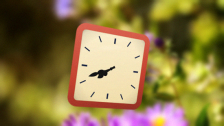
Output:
7.41
